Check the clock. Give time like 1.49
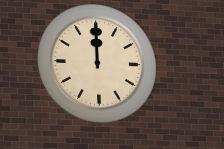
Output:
12.00
